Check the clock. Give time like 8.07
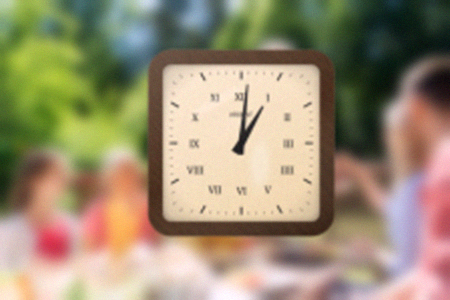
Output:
1.01
